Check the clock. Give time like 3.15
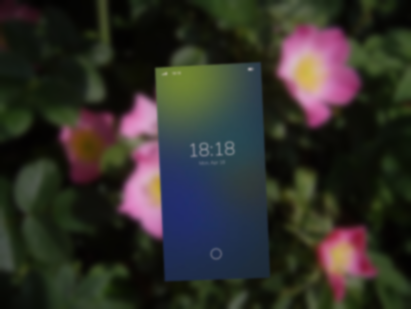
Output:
18.18
